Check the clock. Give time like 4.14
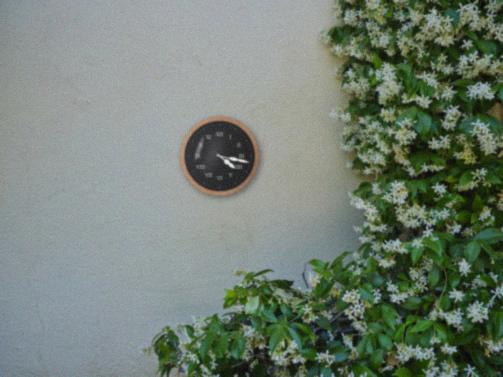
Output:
4.17
